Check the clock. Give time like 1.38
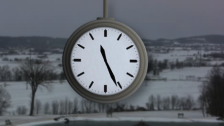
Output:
11.26
